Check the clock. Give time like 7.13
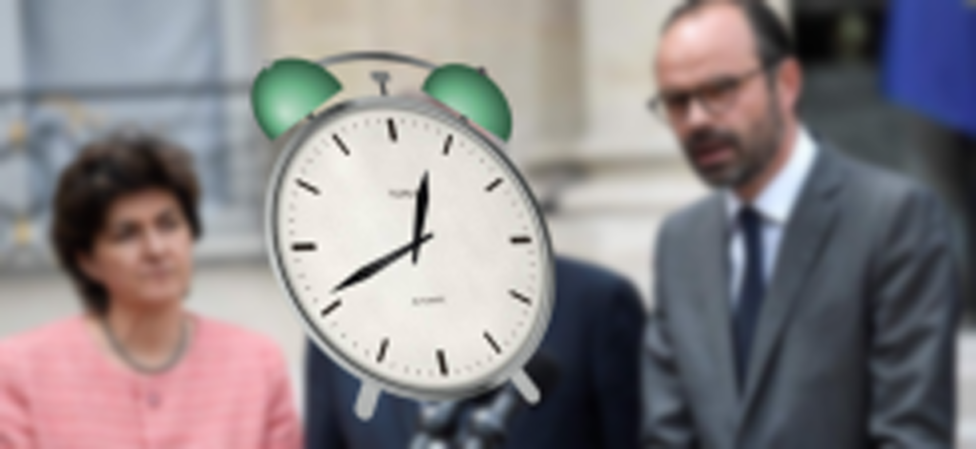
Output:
12.41
